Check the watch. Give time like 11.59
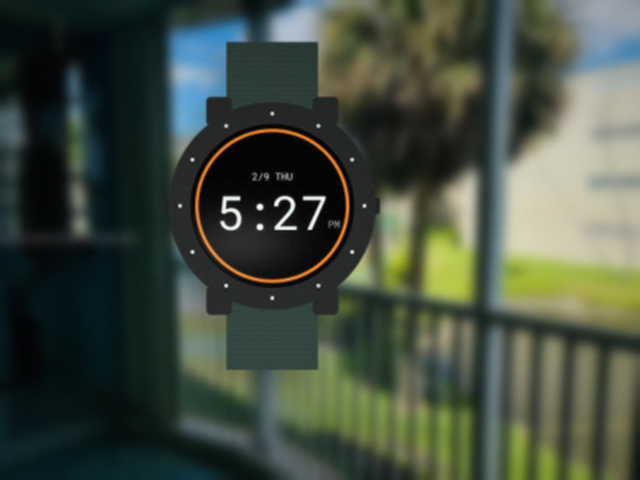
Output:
5.27
